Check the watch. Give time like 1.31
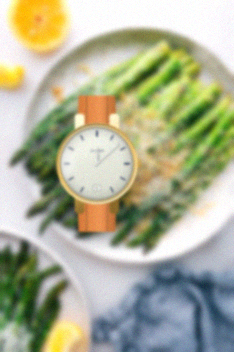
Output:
12.08
